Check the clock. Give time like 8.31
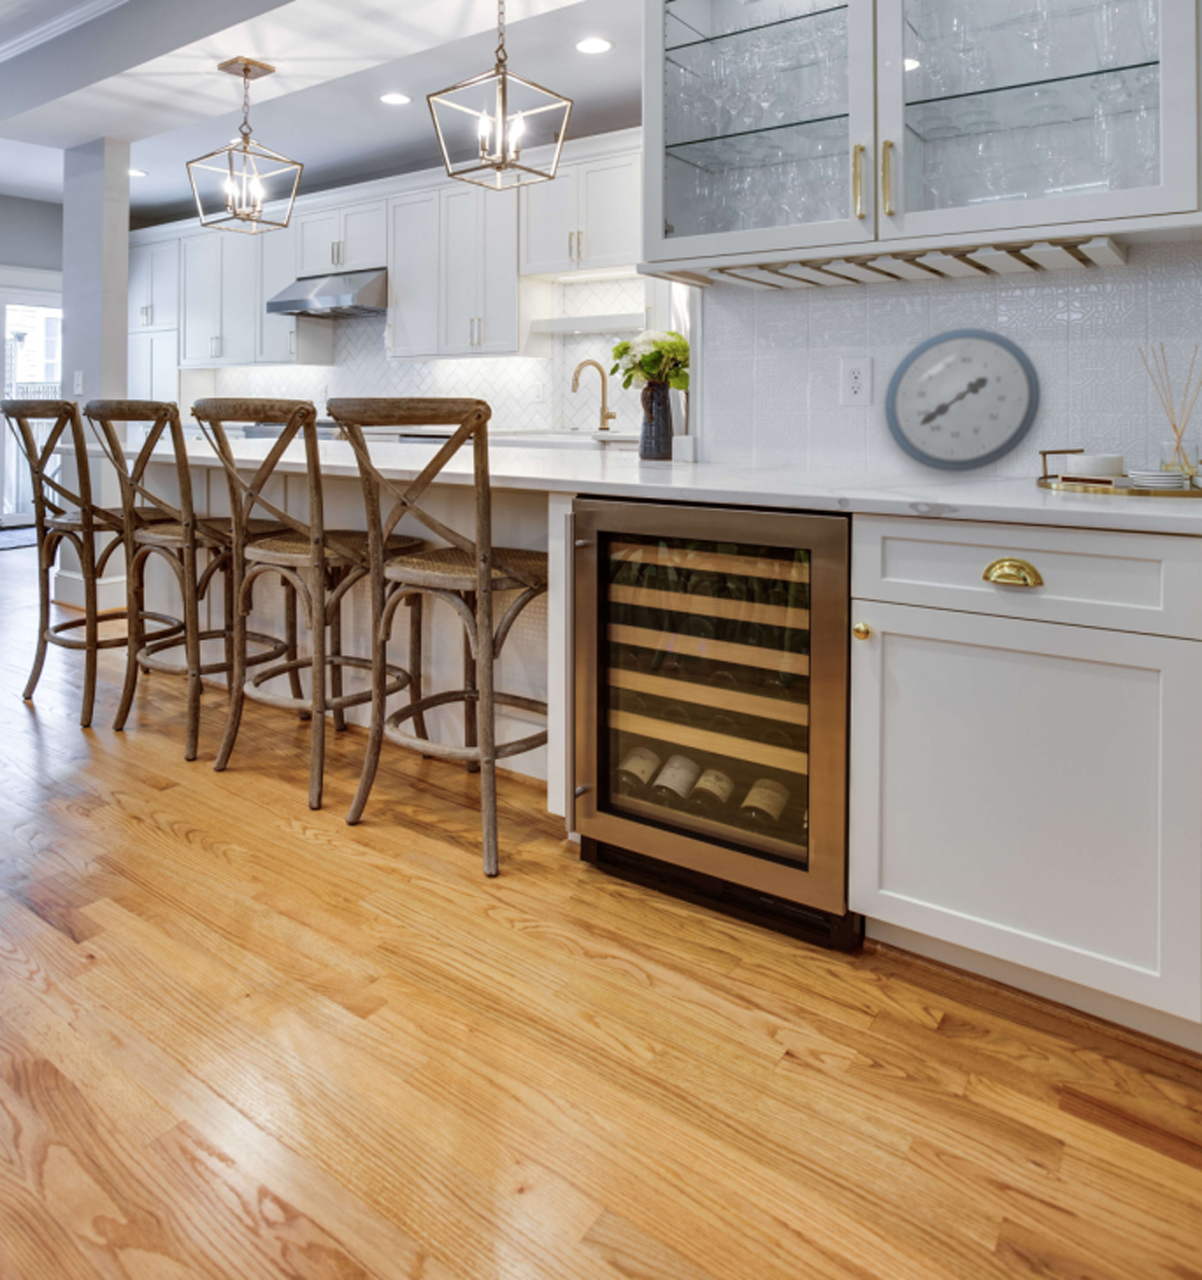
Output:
1.38
